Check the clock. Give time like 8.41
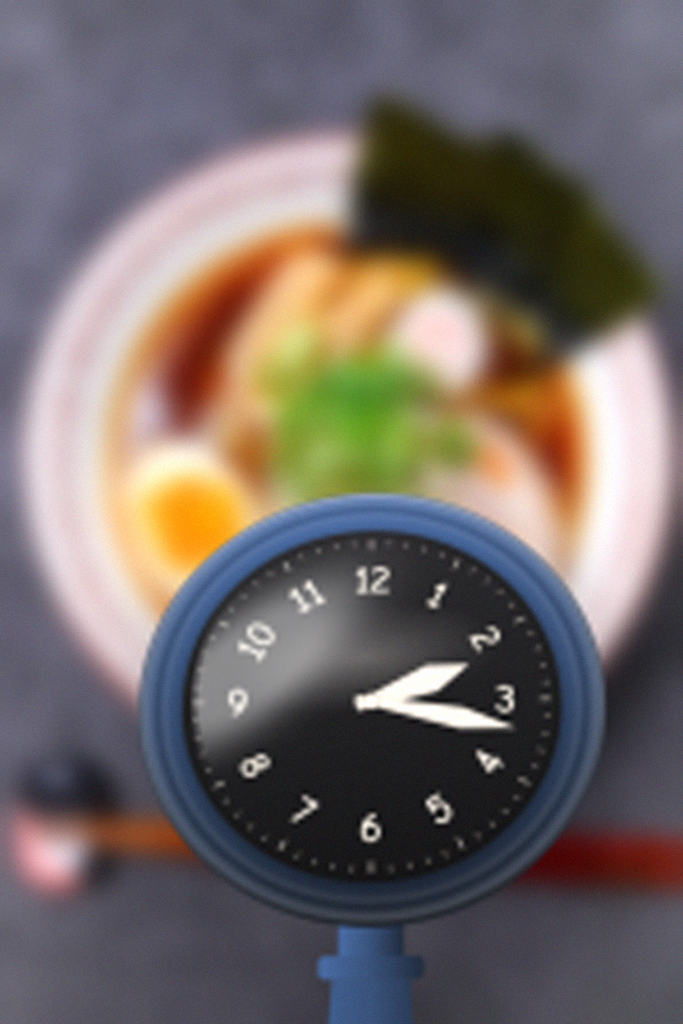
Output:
2.17
